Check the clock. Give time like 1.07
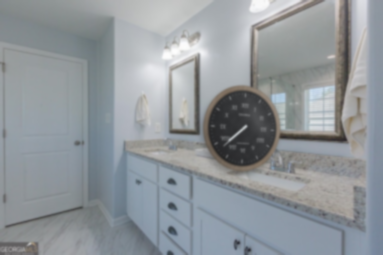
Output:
7.38
